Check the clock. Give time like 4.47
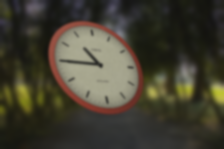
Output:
10.45
